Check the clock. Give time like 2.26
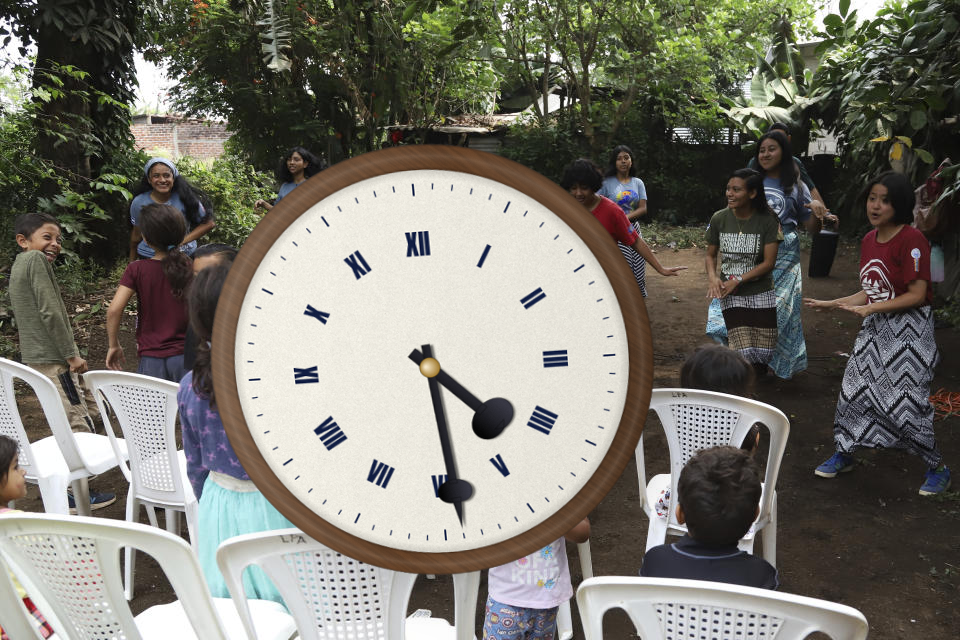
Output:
4.29
